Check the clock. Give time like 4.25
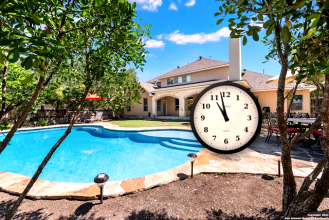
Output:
10.58
